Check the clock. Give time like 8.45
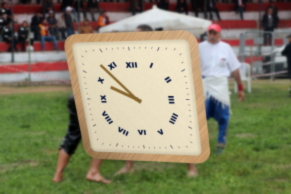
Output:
9.53
